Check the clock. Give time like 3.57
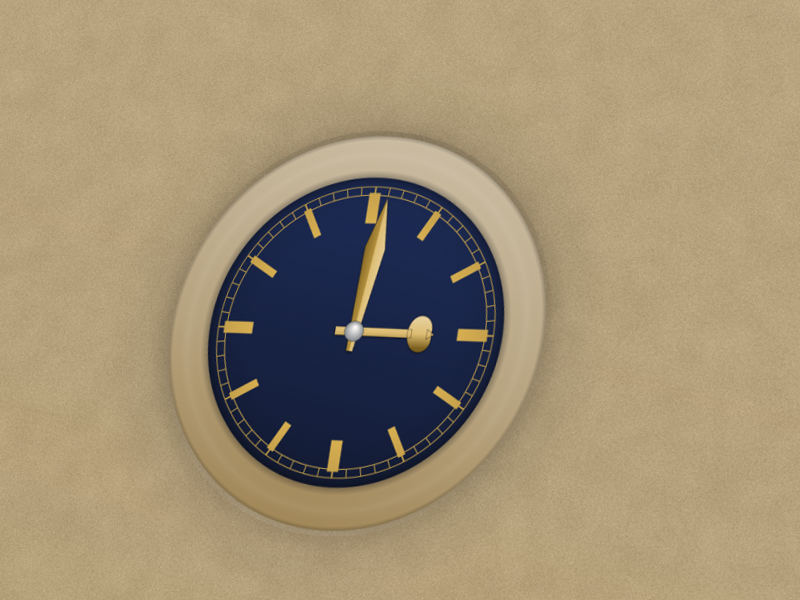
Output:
3.01
